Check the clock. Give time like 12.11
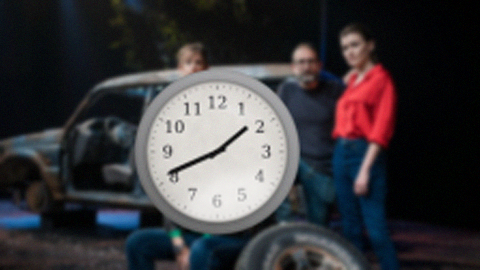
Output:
1.41
